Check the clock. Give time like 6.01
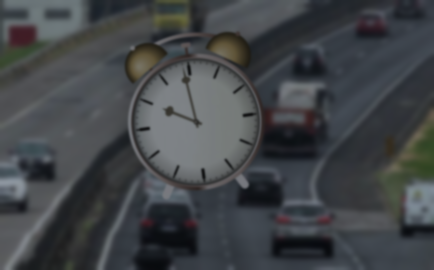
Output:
9.59
